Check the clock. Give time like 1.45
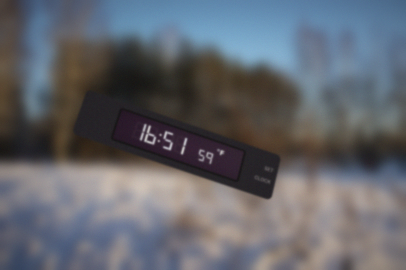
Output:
16.51
